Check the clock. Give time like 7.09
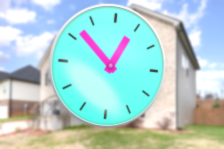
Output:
12.52
